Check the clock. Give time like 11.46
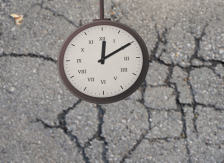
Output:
12.10
